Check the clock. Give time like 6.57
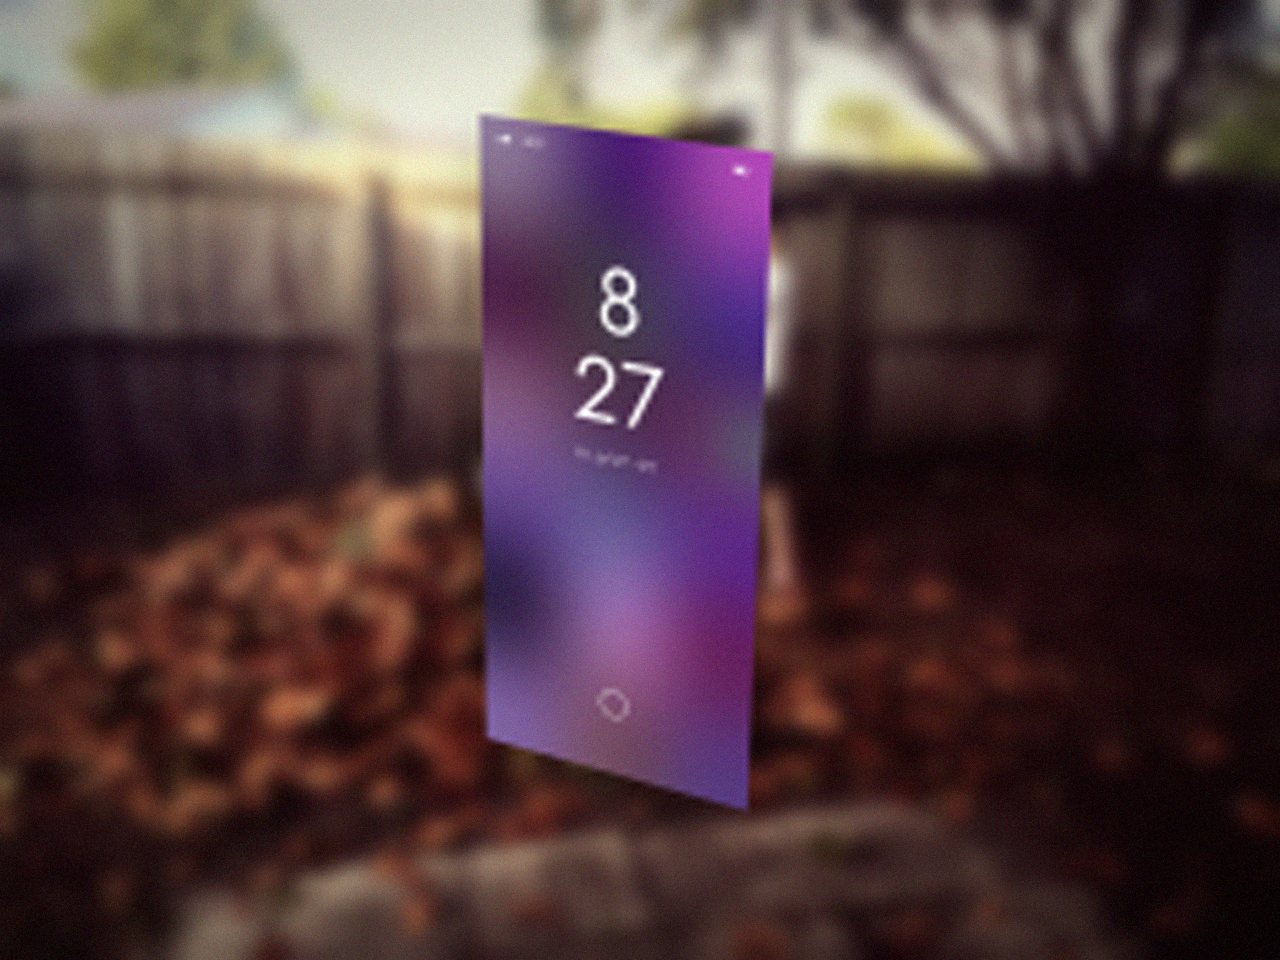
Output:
8.27
